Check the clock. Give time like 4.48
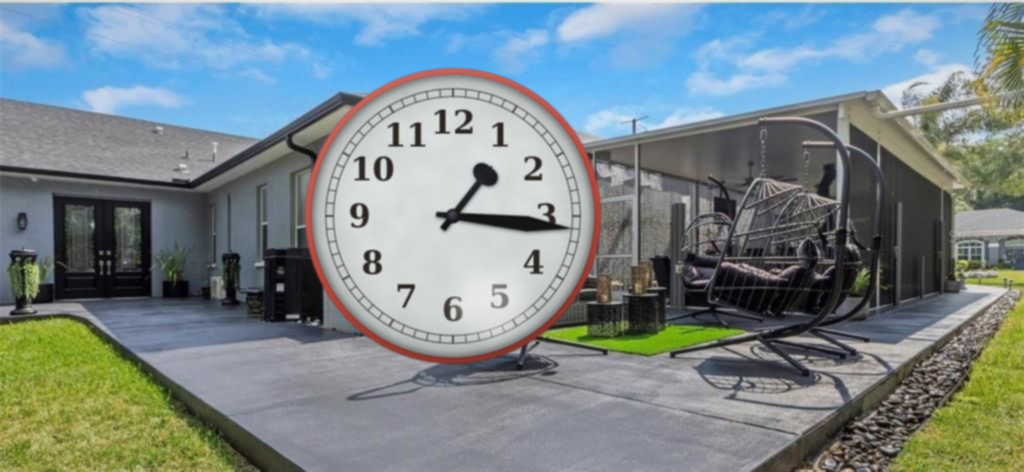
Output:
1.16
